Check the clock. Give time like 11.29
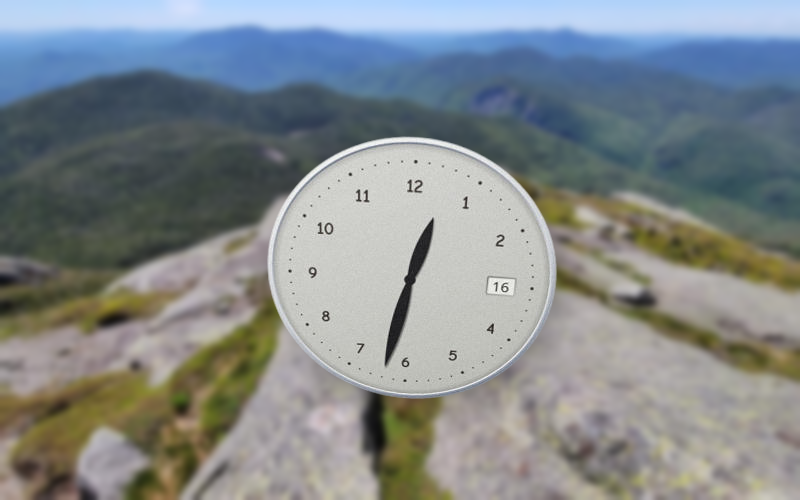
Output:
12.32
